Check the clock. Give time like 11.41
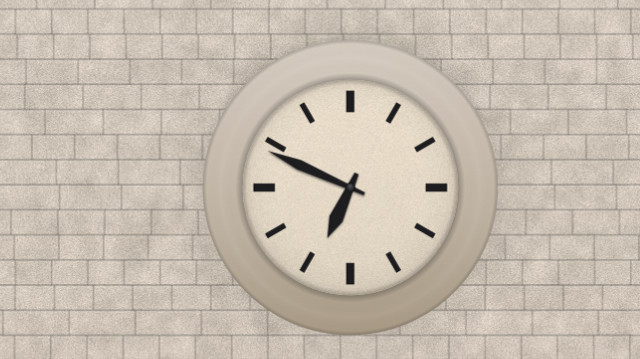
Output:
6.49
